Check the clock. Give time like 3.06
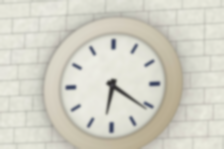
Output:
6.21
